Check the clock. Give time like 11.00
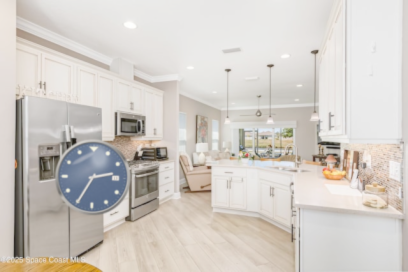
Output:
2.35
